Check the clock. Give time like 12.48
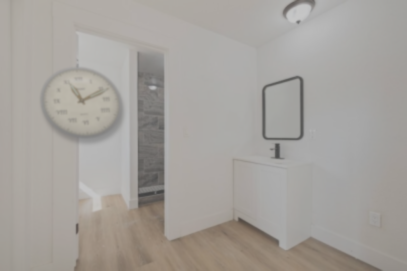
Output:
11.11
